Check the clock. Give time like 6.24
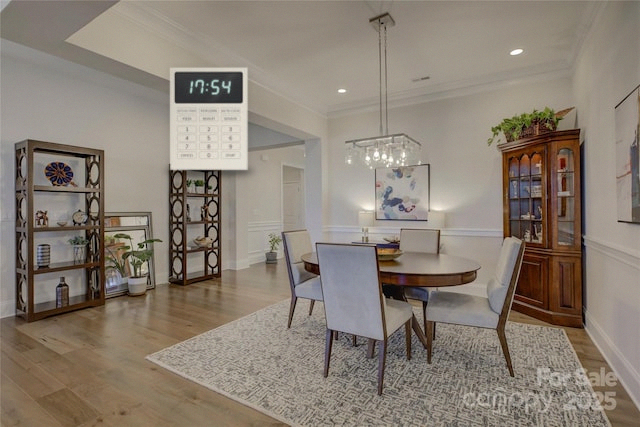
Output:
17.54
